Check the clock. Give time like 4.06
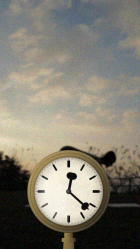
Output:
12.22
